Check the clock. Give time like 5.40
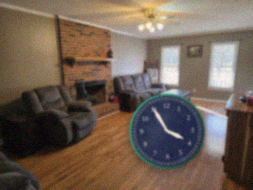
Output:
3.55
